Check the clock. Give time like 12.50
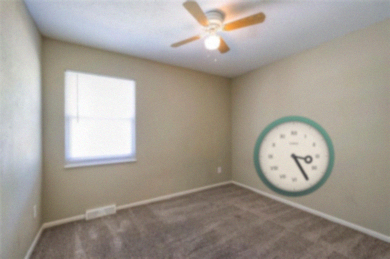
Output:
3.25
